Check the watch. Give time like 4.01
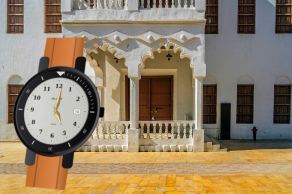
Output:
5.01
